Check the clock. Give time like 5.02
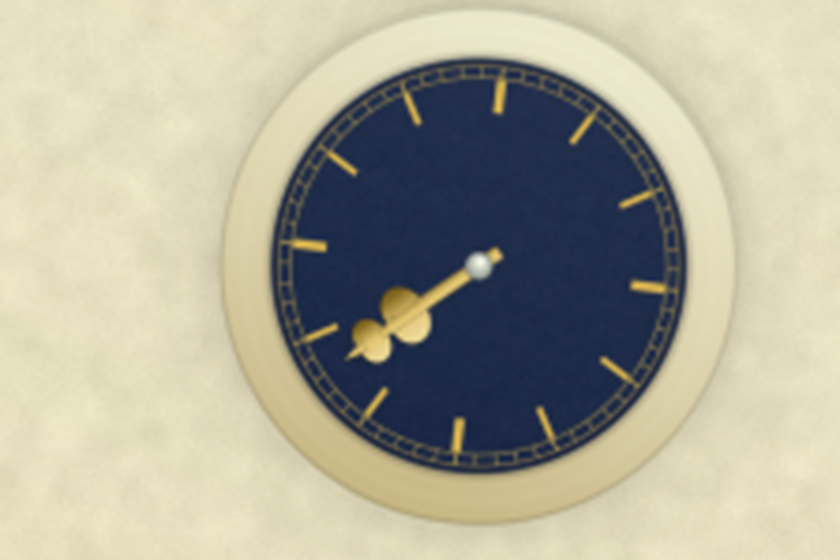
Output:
7.38
